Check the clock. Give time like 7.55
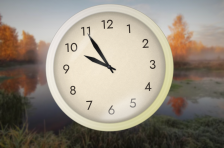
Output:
9.55
